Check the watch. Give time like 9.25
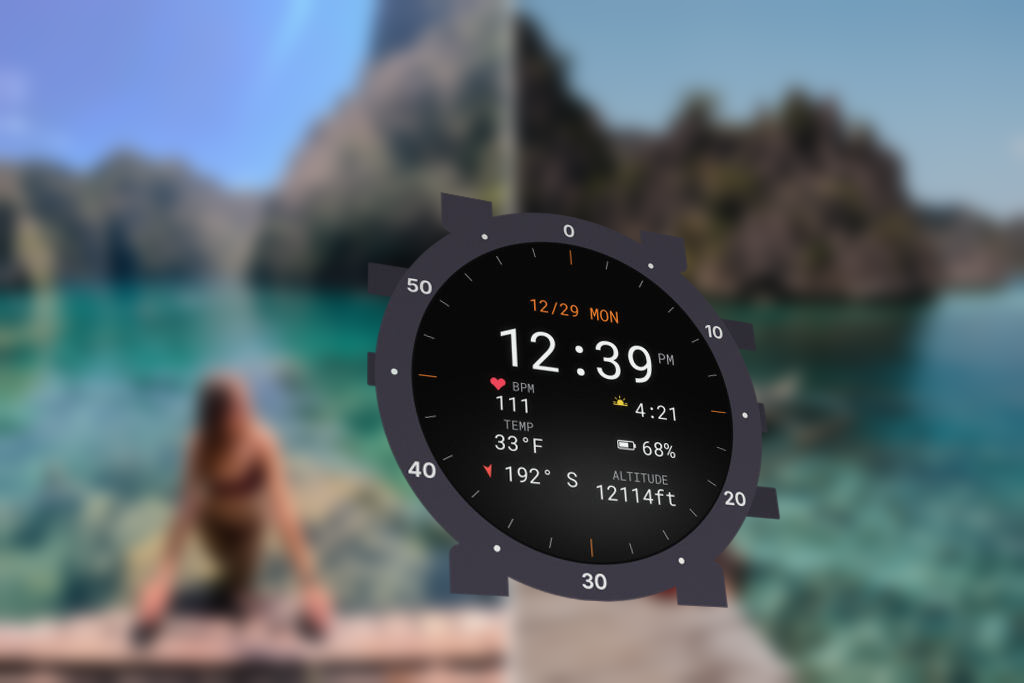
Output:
12.39
